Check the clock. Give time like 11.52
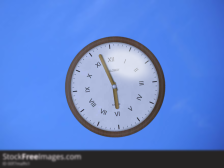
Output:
5.57
